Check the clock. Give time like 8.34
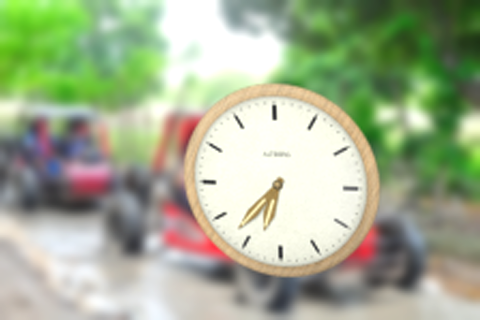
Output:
6.37
